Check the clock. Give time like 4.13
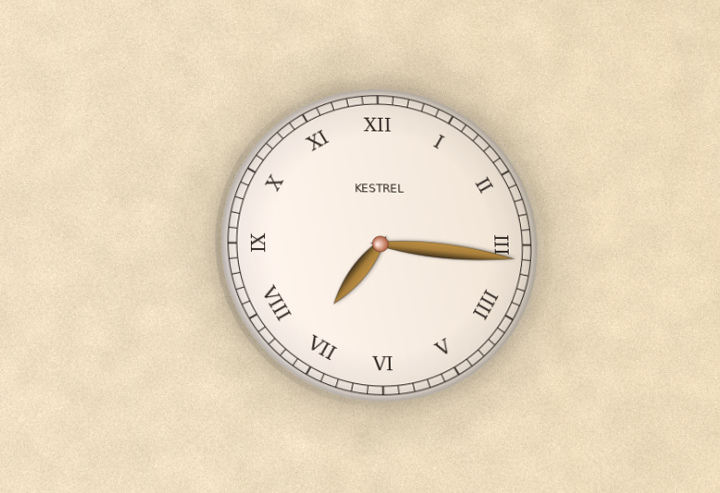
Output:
7.16
